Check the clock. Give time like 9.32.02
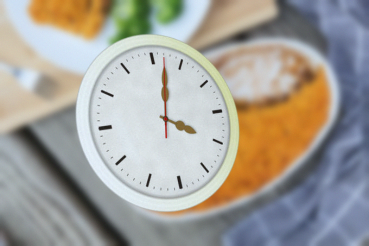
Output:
4.02.02
